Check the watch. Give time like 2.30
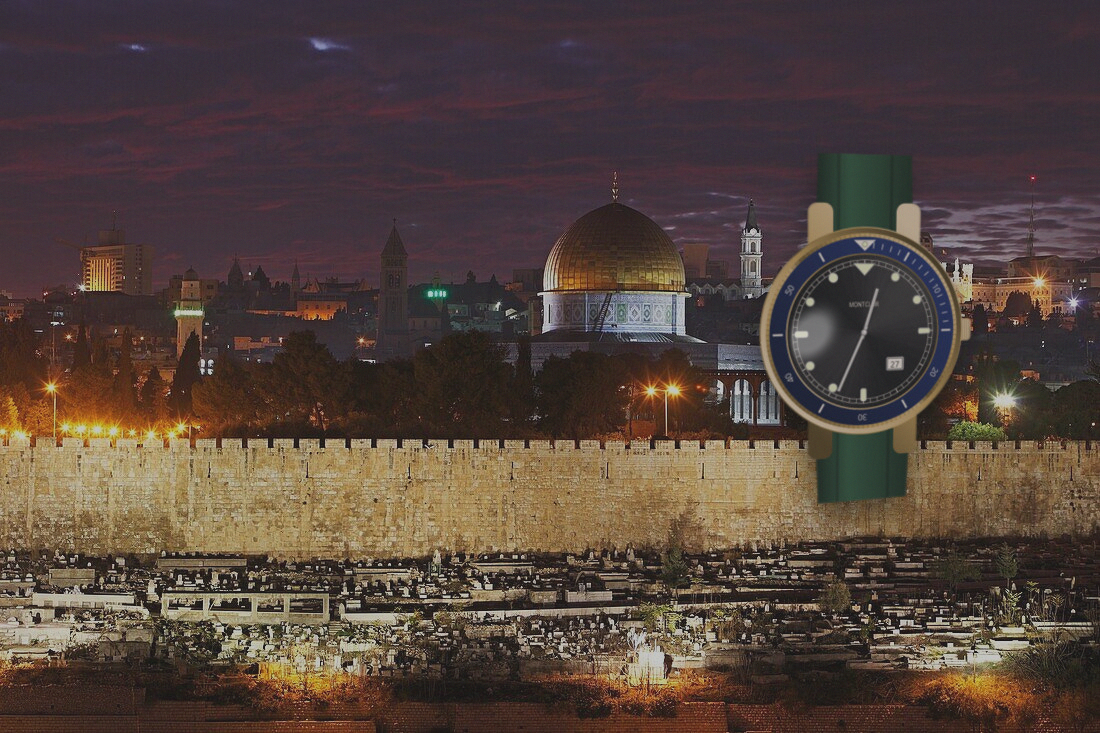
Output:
12.34
